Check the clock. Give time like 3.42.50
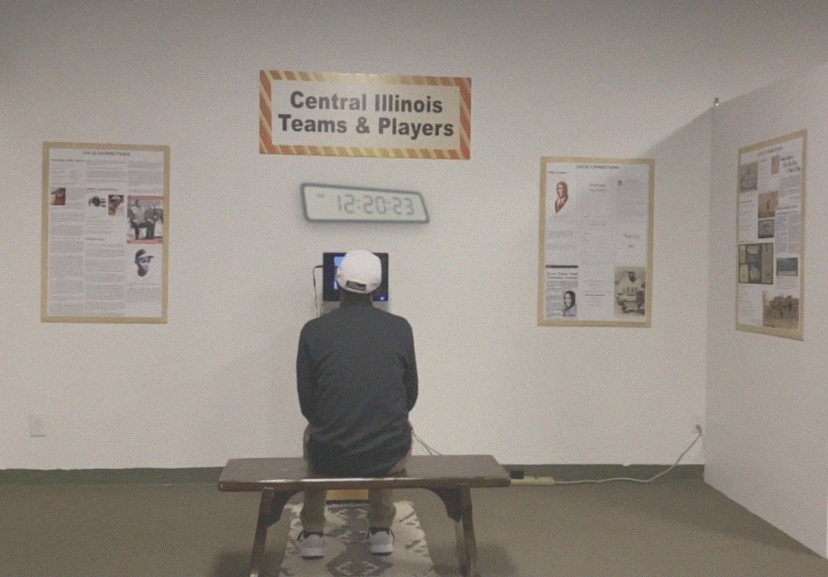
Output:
12.20.23
